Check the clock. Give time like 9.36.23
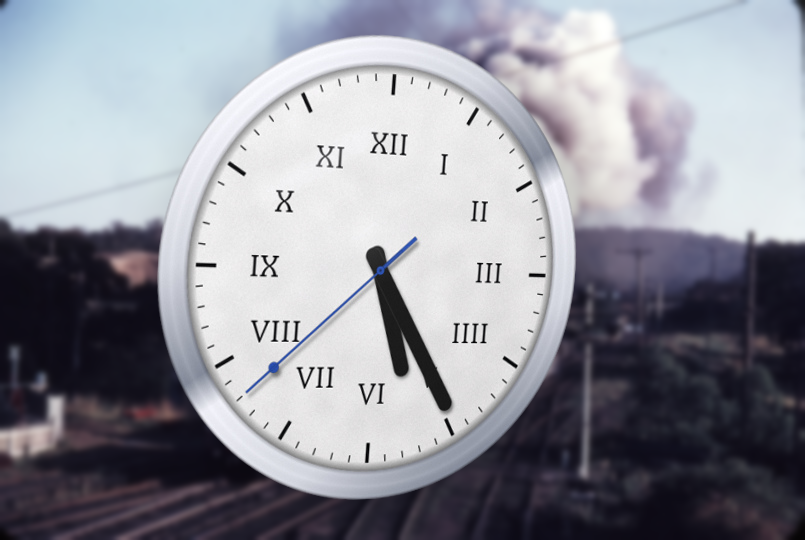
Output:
5.24.38
